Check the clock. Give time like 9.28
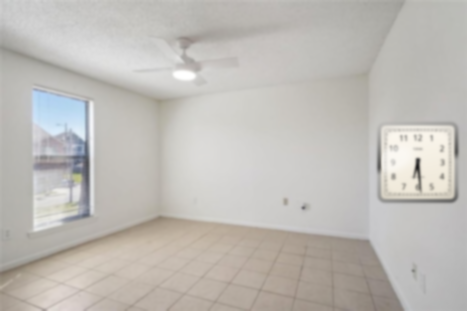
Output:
6.29
